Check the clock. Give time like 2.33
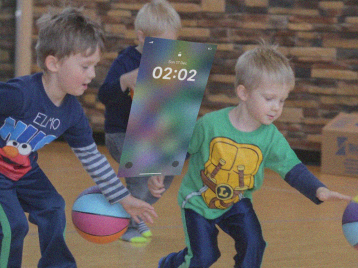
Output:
2.02
